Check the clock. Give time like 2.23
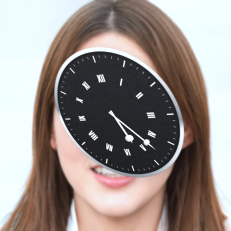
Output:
5.23
